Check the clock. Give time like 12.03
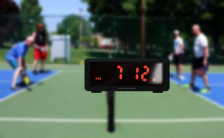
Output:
7.12
